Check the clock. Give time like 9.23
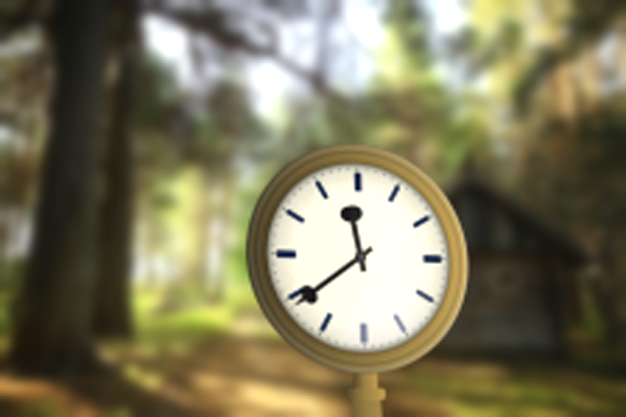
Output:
11.39
